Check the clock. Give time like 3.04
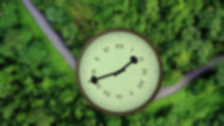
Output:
1.42
